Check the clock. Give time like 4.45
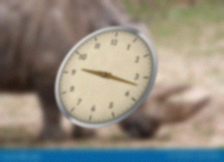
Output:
9.17
